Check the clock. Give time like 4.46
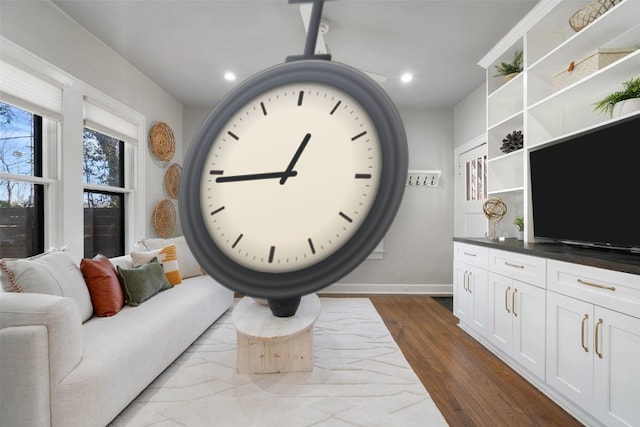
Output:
12.44
